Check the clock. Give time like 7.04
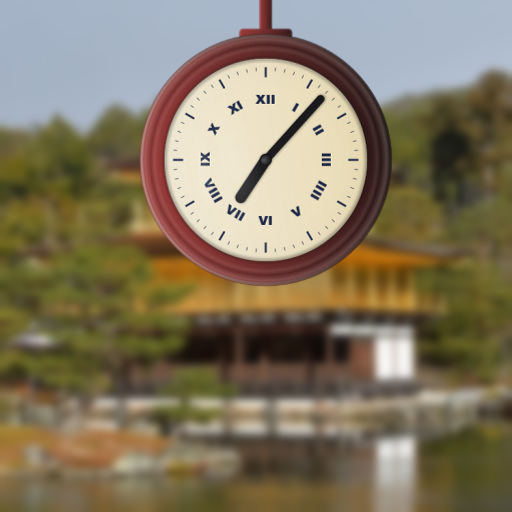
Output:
7.07
